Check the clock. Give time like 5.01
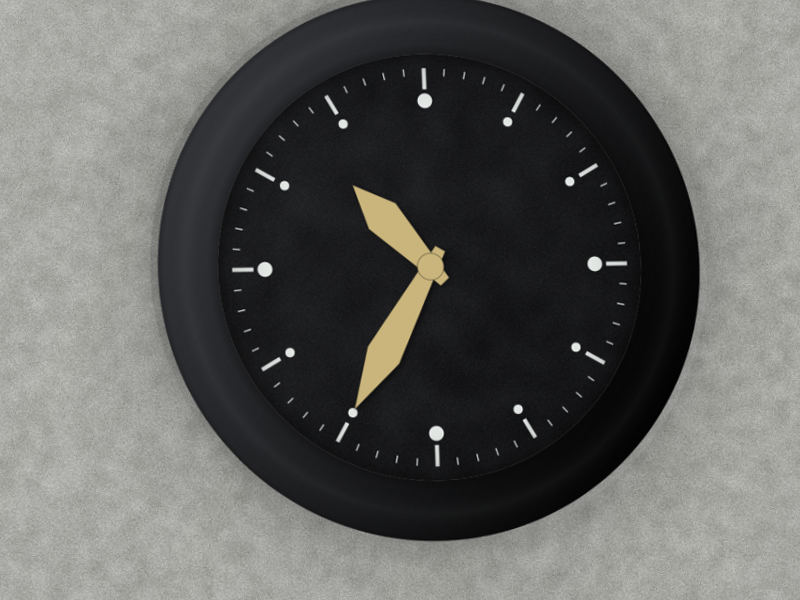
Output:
10.35
